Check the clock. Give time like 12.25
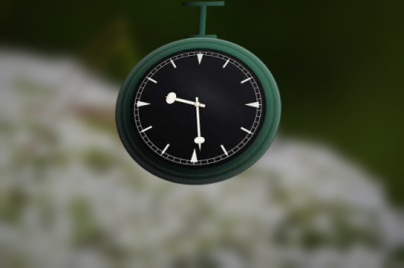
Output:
9.29
